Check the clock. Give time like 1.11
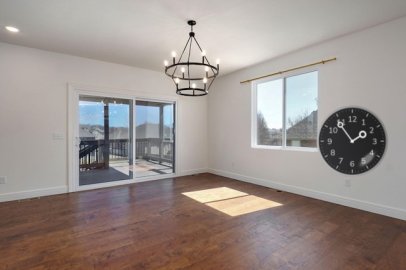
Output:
1.54
